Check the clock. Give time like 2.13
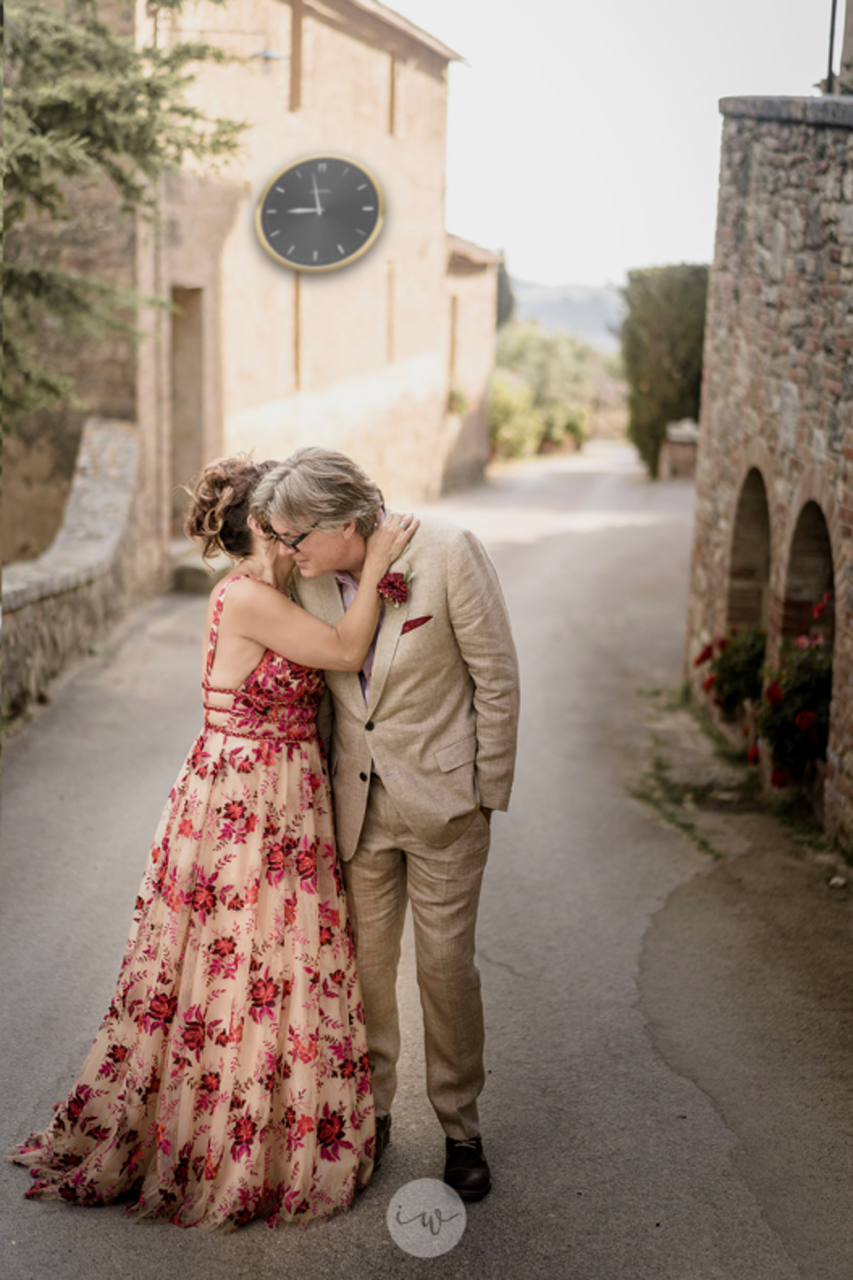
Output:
8.58
